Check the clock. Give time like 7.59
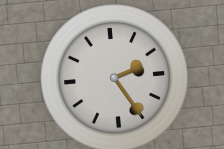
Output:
2.25
